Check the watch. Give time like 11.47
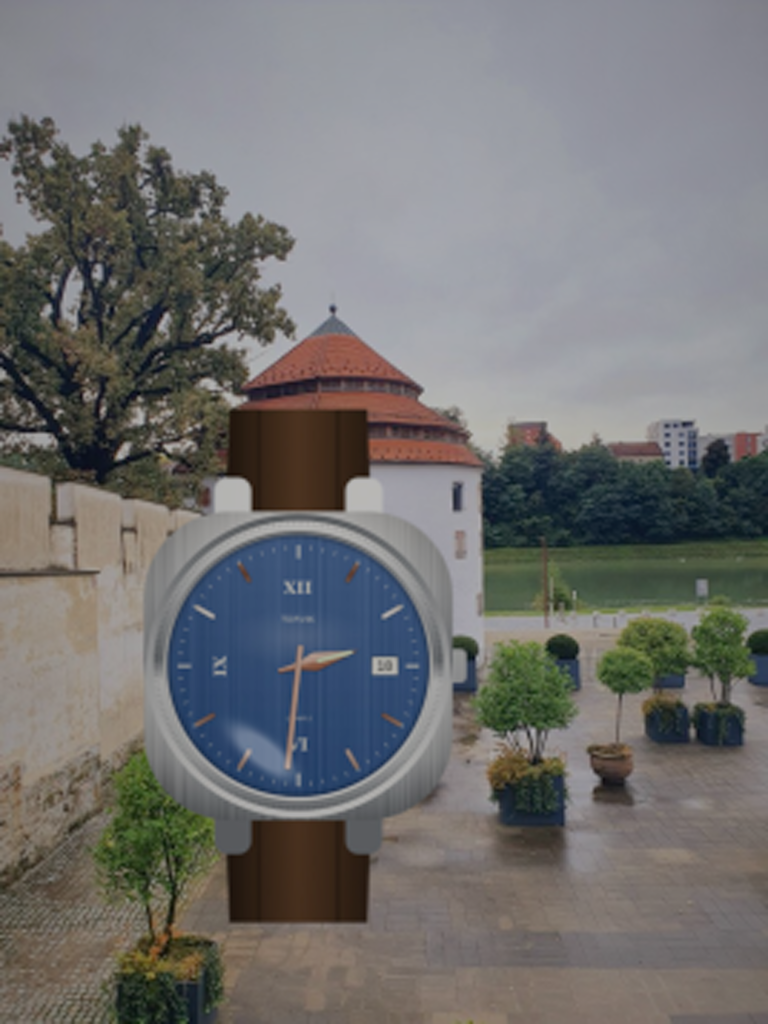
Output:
2.31
